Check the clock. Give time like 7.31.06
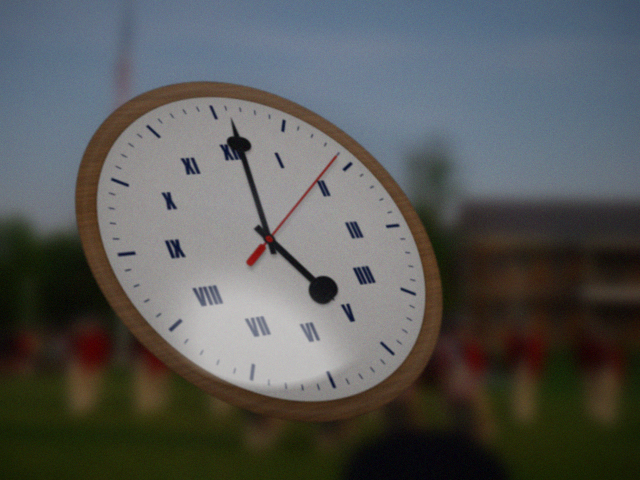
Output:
5.01.09
